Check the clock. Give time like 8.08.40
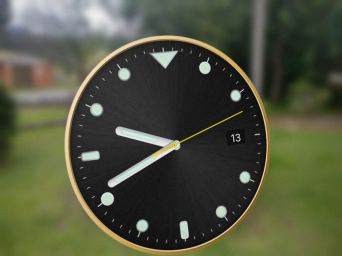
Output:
9.41.12
